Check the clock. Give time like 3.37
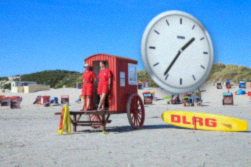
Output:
1.36
